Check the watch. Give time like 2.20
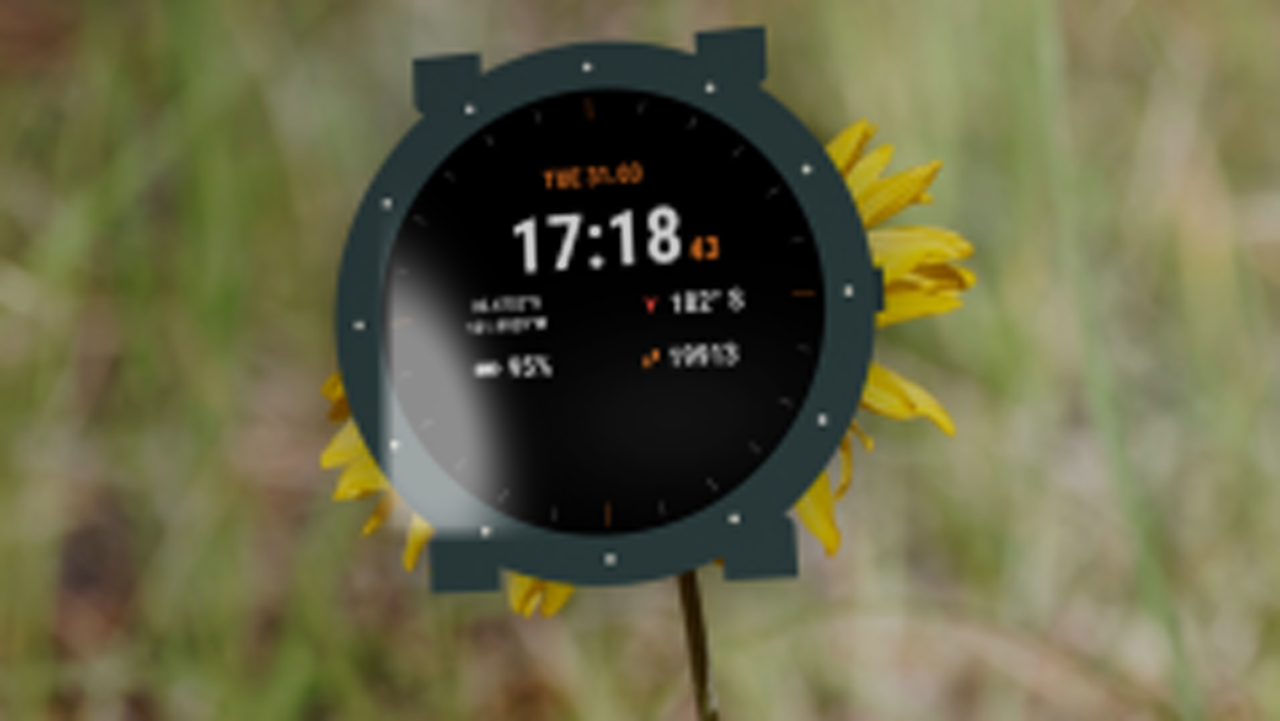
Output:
17.18
